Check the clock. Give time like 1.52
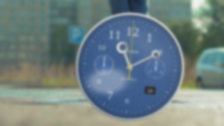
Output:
11.10
